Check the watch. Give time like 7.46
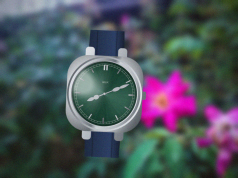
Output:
8.11
